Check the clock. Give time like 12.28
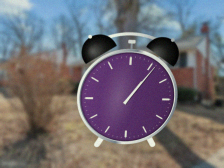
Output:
1.06
